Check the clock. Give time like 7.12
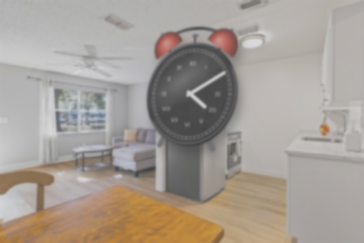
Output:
4.10
